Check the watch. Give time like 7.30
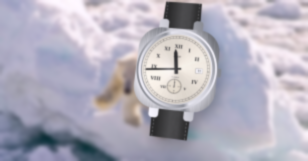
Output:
11.44
